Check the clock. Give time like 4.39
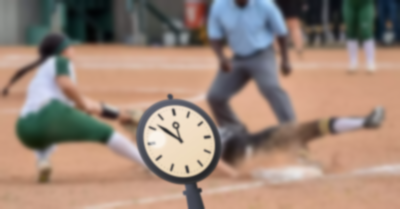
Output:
11.52
